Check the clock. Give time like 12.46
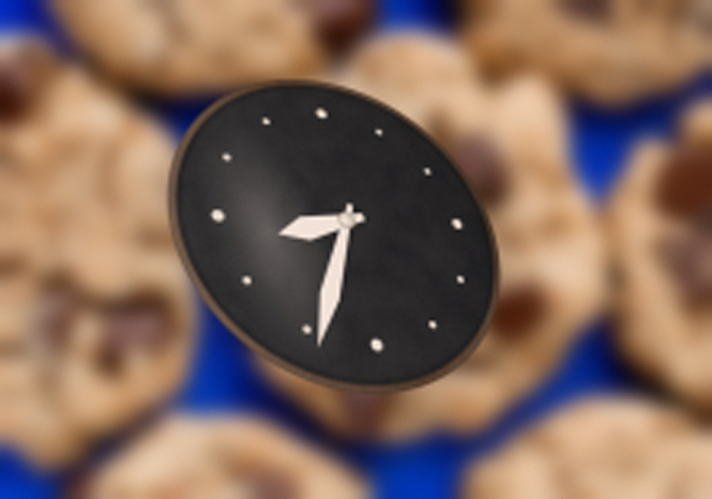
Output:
8.34
